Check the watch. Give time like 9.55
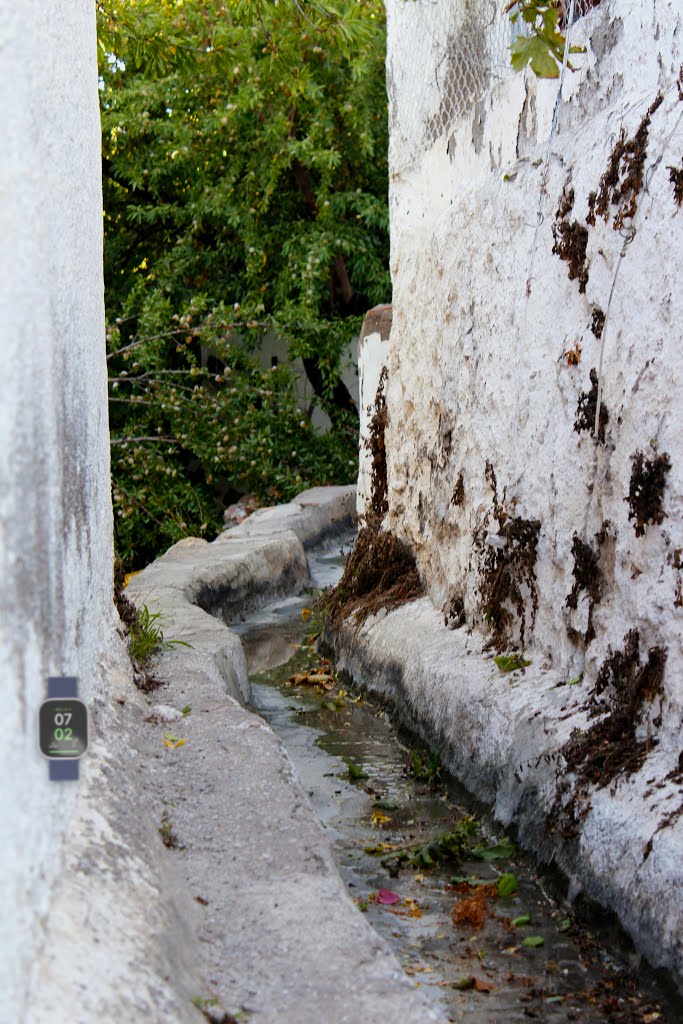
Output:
7.02
